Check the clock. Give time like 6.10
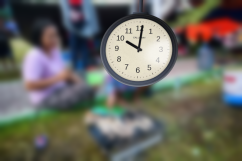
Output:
10.01
